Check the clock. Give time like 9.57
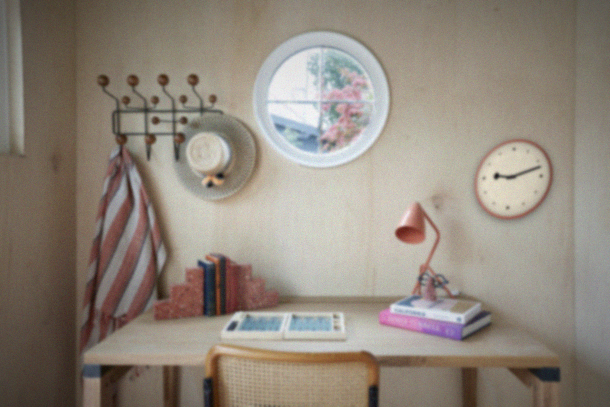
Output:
9.12
